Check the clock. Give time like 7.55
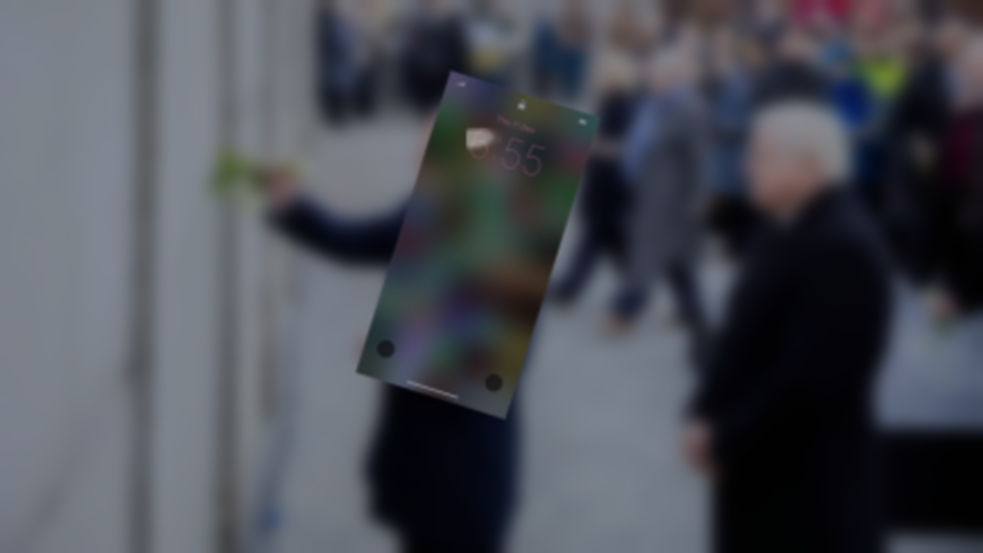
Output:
6.55
